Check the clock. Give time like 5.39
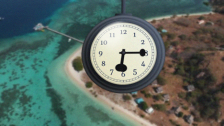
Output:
6.15
